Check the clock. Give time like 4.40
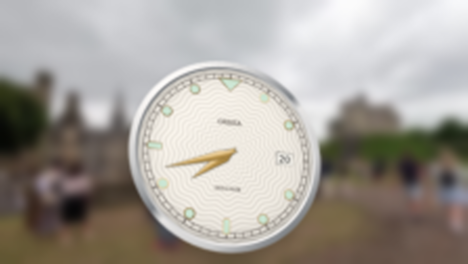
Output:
7.42
